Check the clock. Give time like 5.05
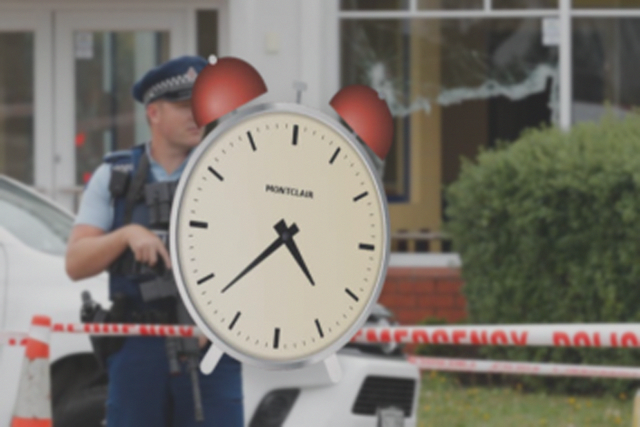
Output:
4.38
